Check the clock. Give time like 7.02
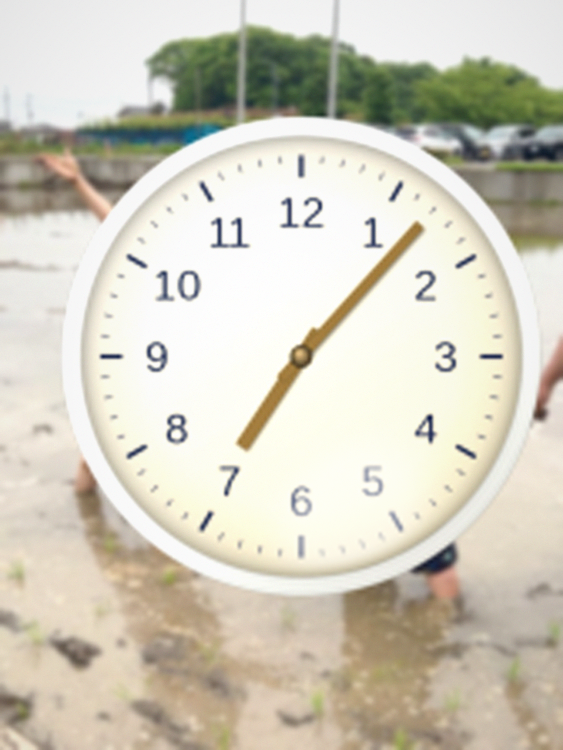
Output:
7.07
